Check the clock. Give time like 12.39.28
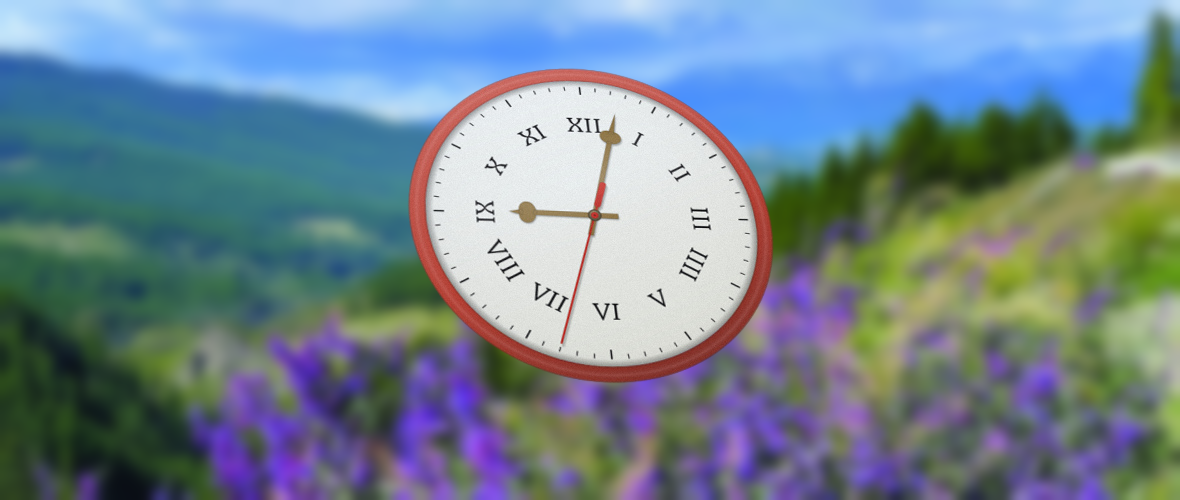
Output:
9.02.33
